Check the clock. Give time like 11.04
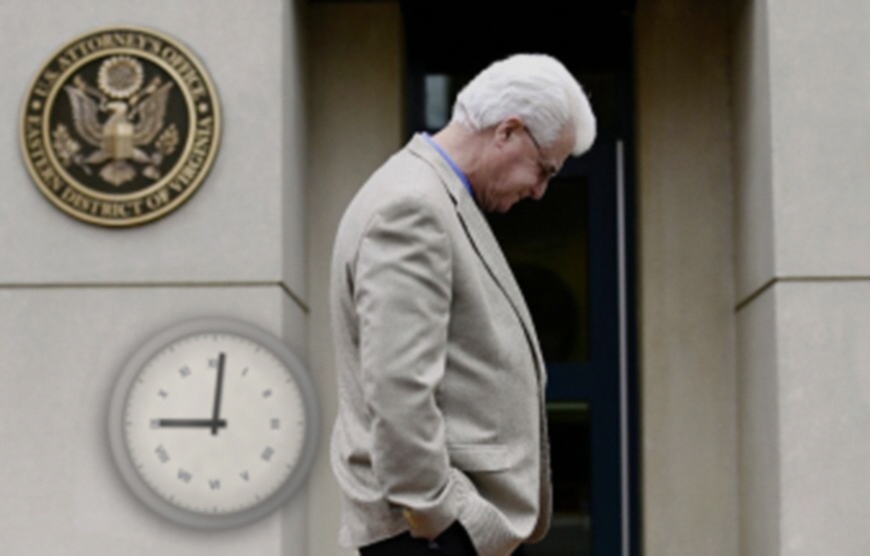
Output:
9.01
